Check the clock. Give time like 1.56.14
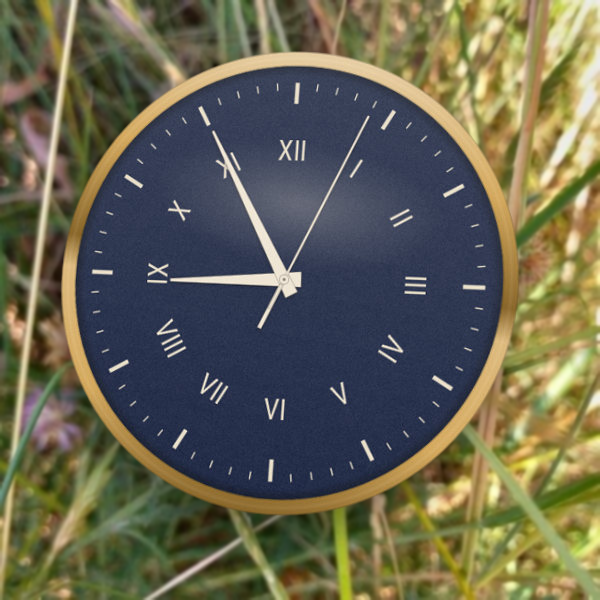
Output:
8.55.04
